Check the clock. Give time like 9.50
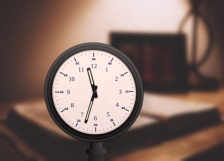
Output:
11.33
